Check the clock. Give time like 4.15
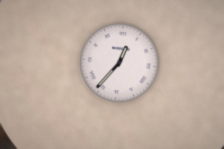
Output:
12.36
